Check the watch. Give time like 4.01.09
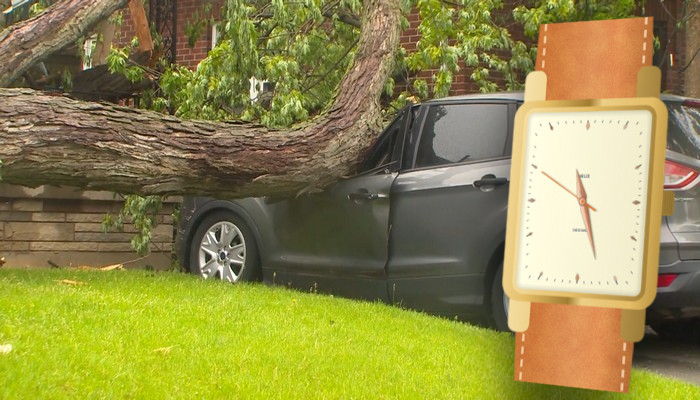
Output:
11.26.50
